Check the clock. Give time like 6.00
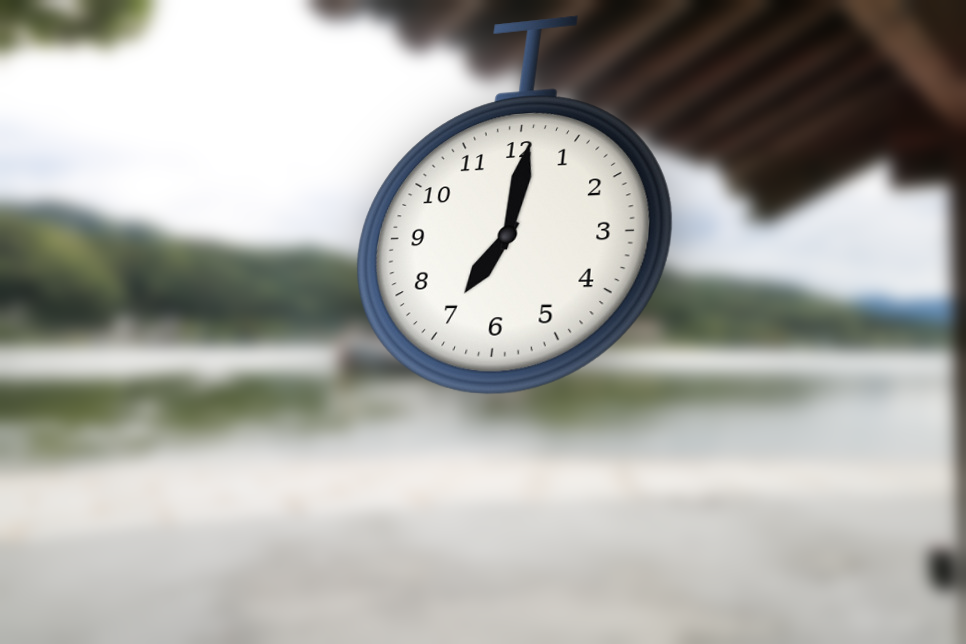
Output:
7.01
